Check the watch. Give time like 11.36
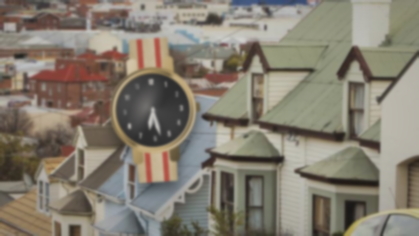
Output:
6.28
